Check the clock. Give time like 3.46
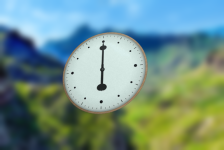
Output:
6.00
